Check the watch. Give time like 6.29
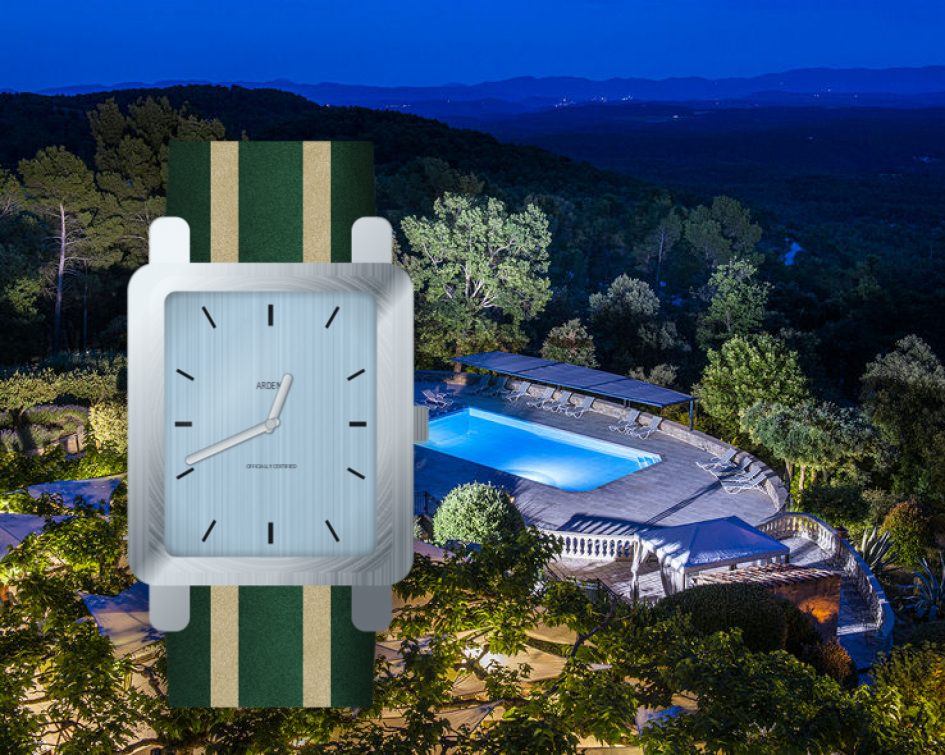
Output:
12.41
